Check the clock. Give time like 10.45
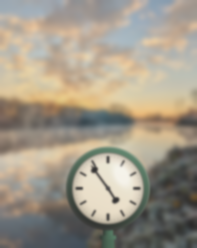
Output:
4.54
